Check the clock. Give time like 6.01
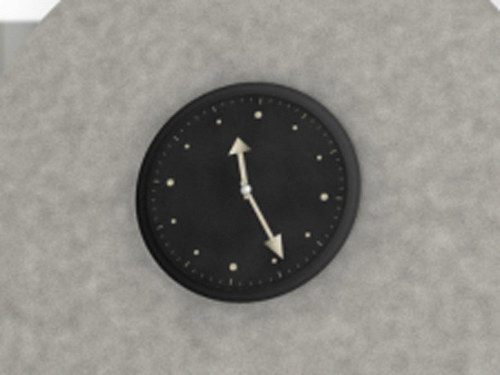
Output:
11.24
